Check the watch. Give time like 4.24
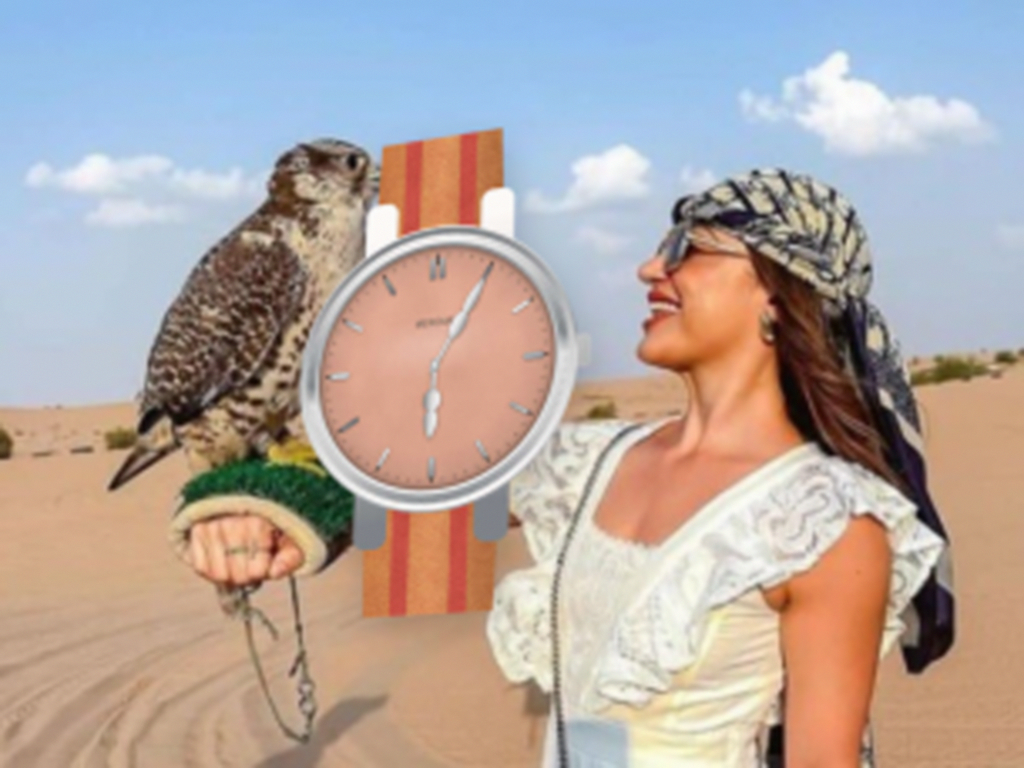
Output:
6.05
